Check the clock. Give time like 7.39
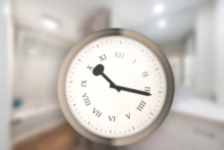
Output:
10.16
